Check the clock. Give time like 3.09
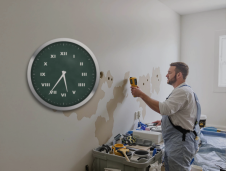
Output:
5.36
